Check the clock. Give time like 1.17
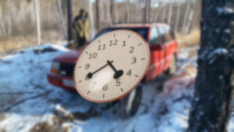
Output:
4.40
